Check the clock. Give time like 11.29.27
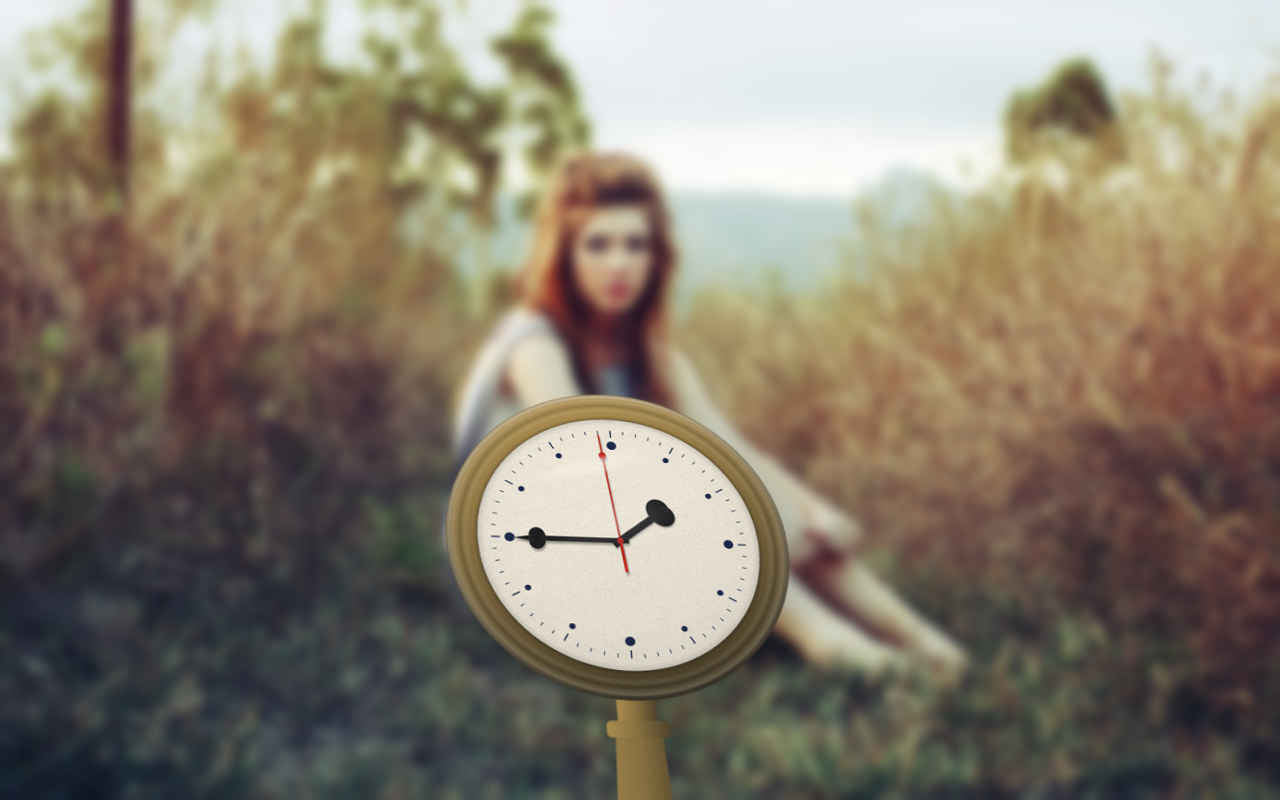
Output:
1.44.59
